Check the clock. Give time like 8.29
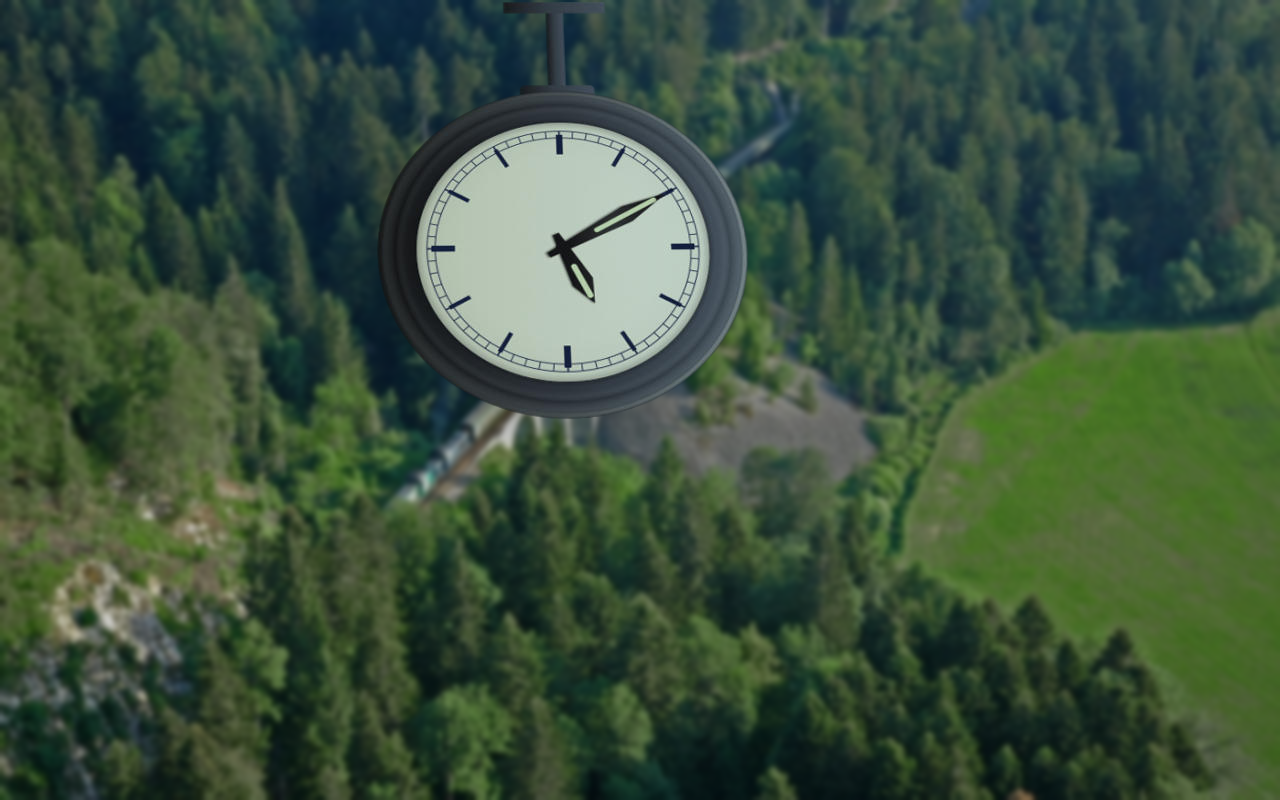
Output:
5.10
